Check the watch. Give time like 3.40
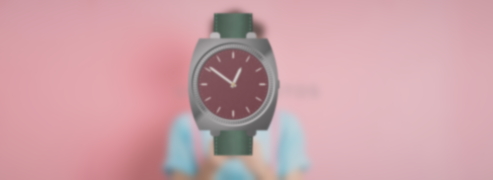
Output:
12.51
